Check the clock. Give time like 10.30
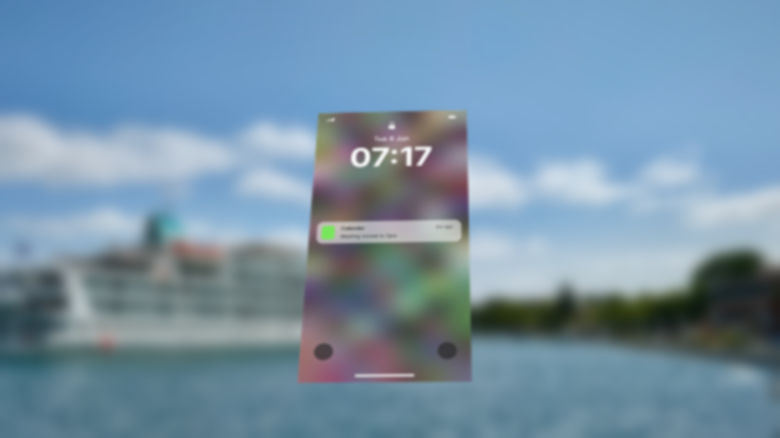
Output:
7.17
